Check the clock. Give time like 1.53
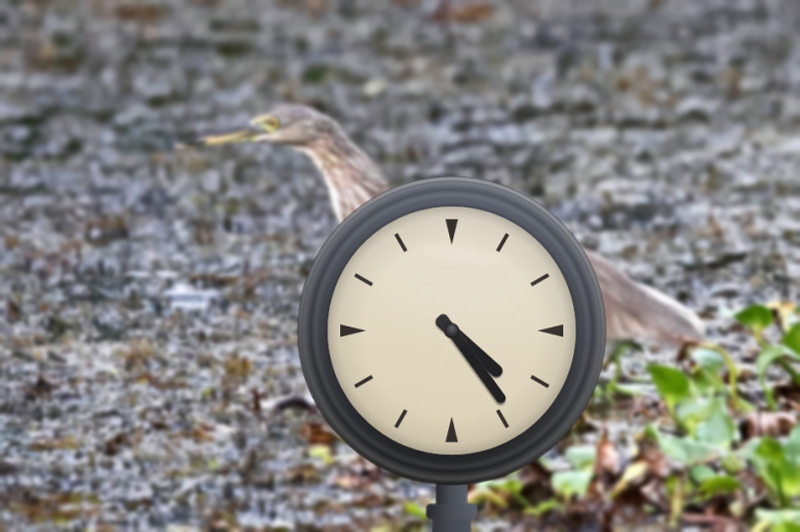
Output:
4.24
